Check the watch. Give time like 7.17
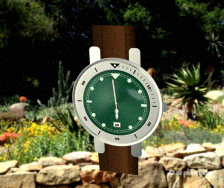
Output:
5.59
